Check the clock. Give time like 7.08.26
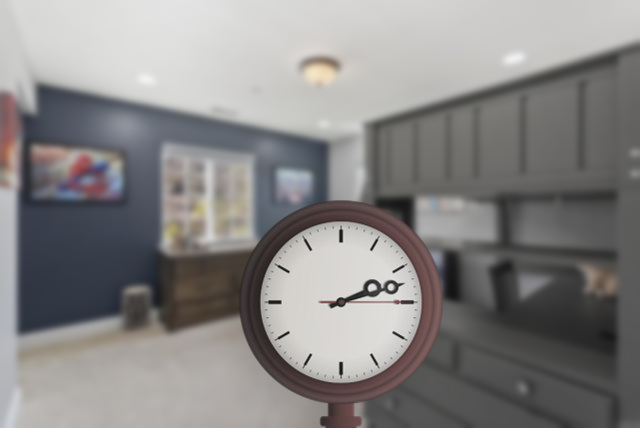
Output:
2.12.15
